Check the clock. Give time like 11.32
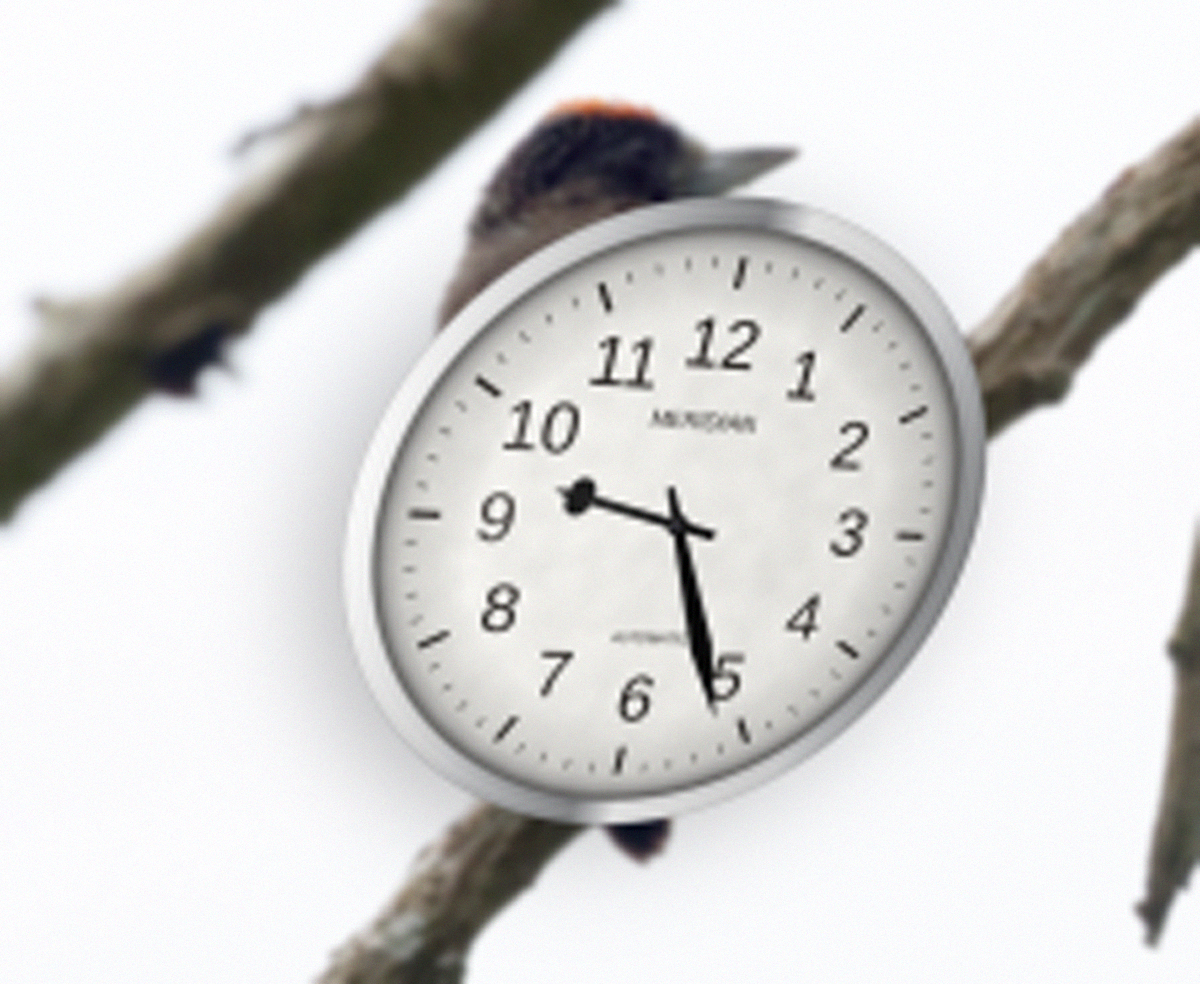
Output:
9.26
